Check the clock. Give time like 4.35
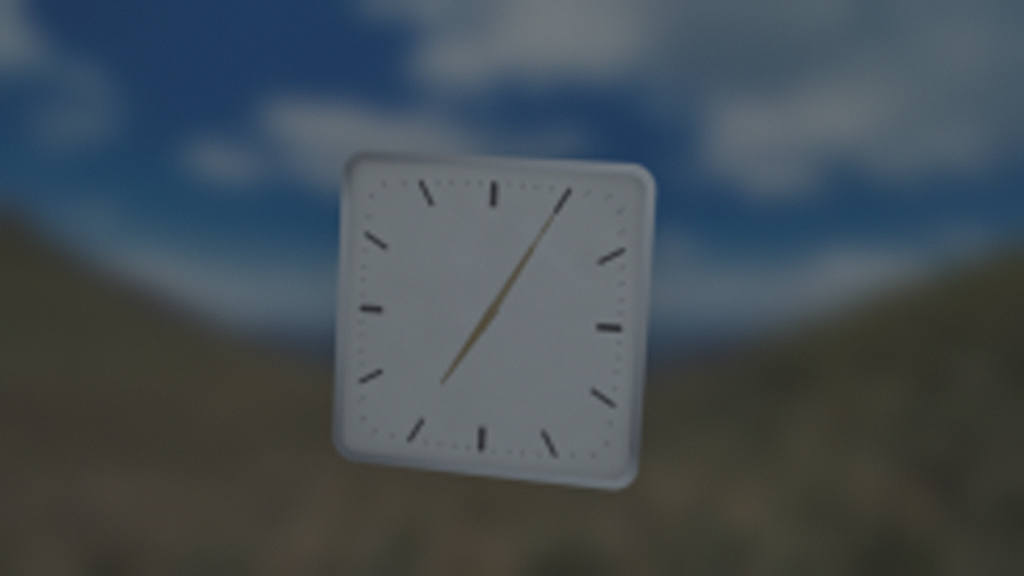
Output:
7.05
